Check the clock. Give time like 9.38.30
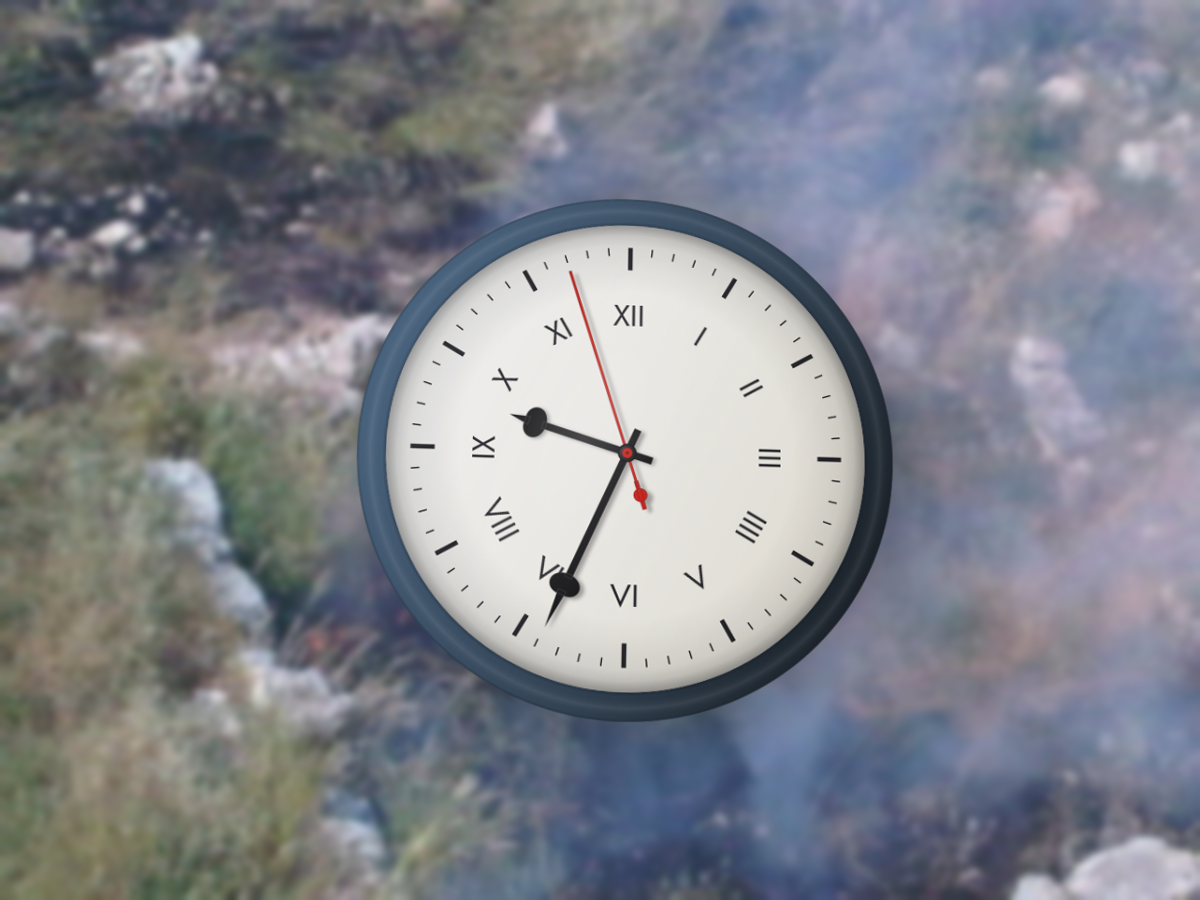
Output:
9.33.57
